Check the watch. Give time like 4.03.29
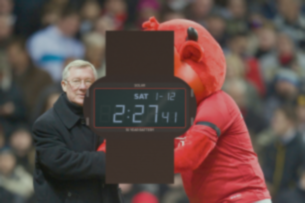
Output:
2.27.41
